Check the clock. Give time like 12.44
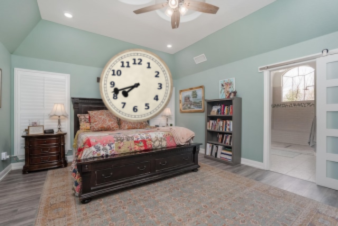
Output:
7.42
